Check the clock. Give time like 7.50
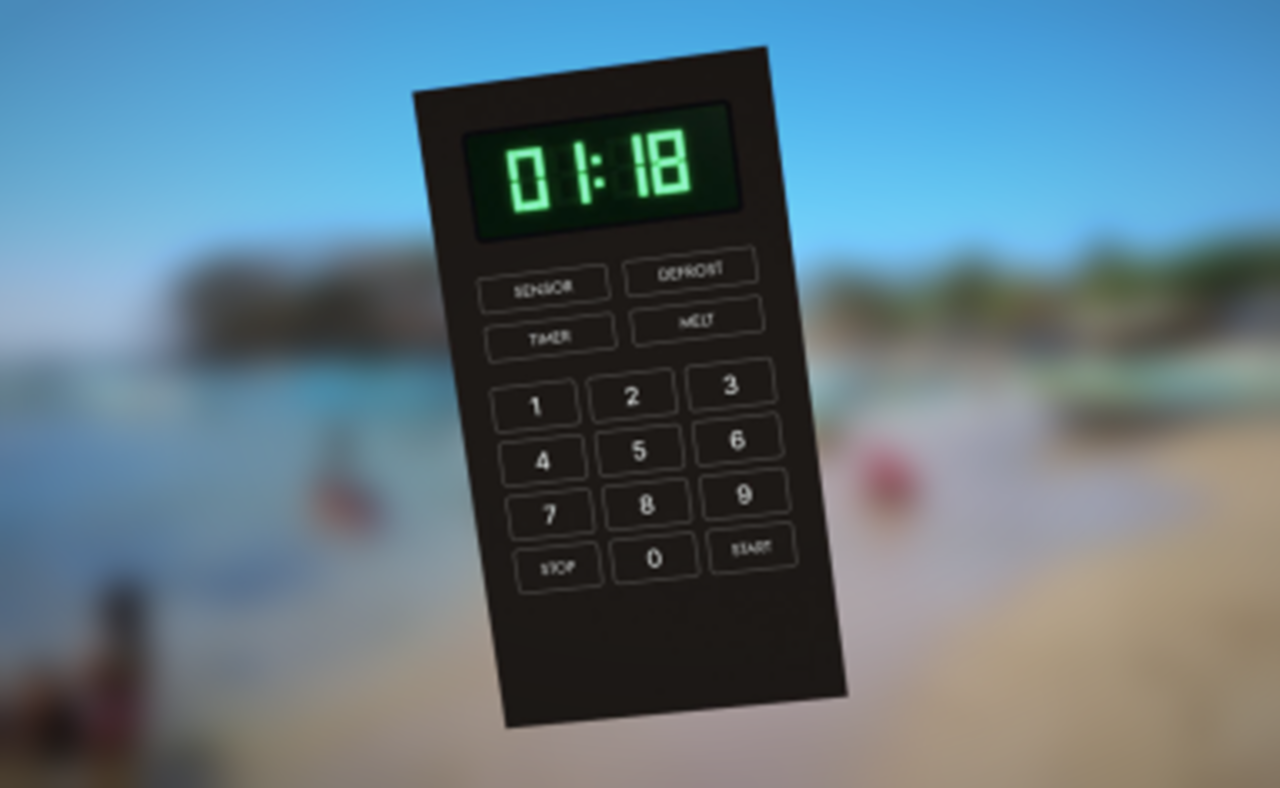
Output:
1.18
